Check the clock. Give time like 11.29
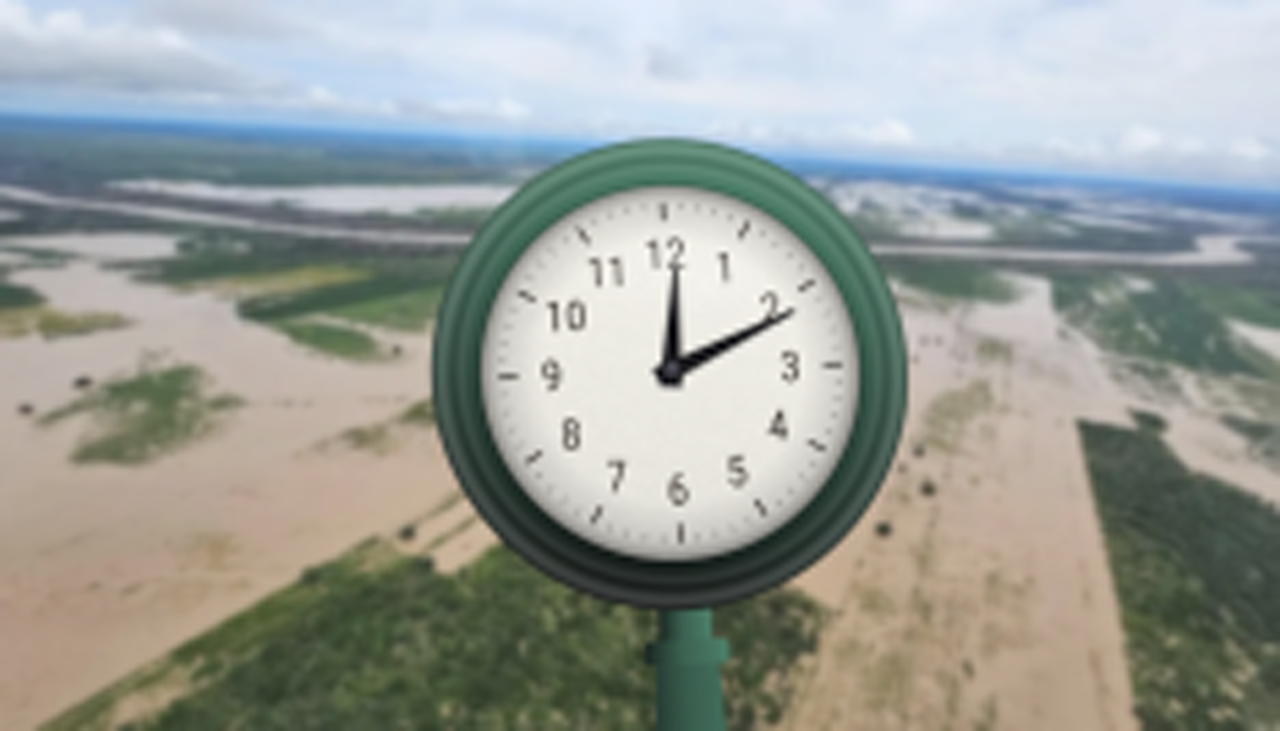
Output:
12.11
